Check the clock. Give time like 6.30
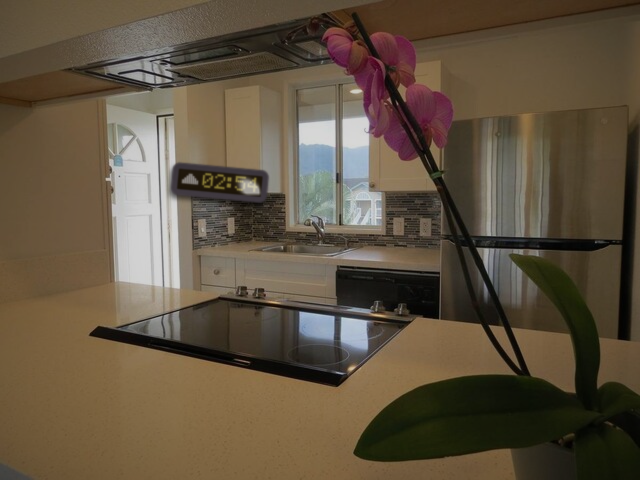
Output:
2.54
